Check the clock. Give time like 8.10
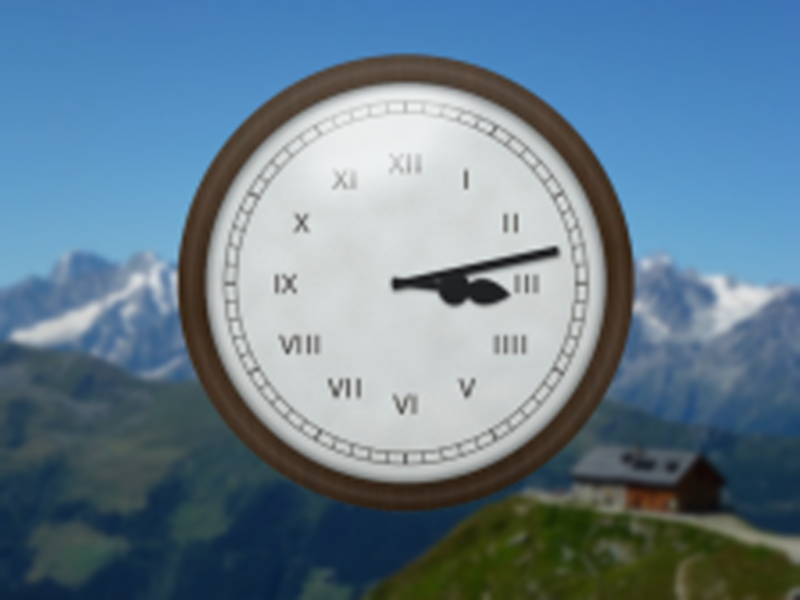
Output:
3.13
